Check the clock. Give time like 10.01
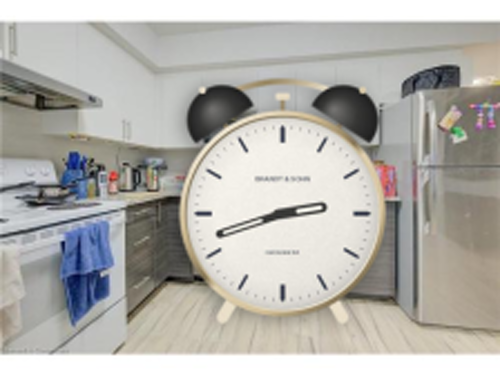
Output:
2.42
